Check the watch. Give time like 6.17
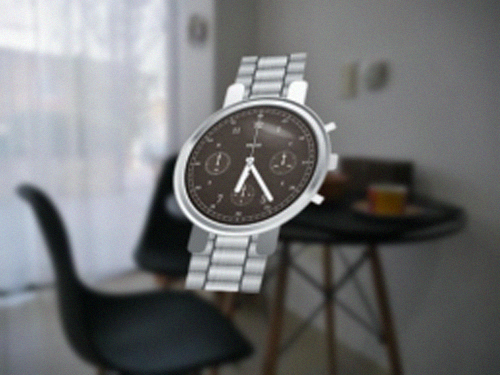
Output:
6.24
